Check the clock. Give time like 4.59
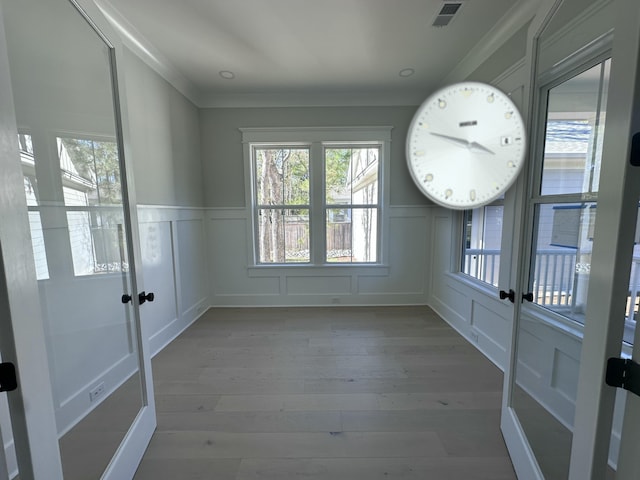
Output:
3.49
